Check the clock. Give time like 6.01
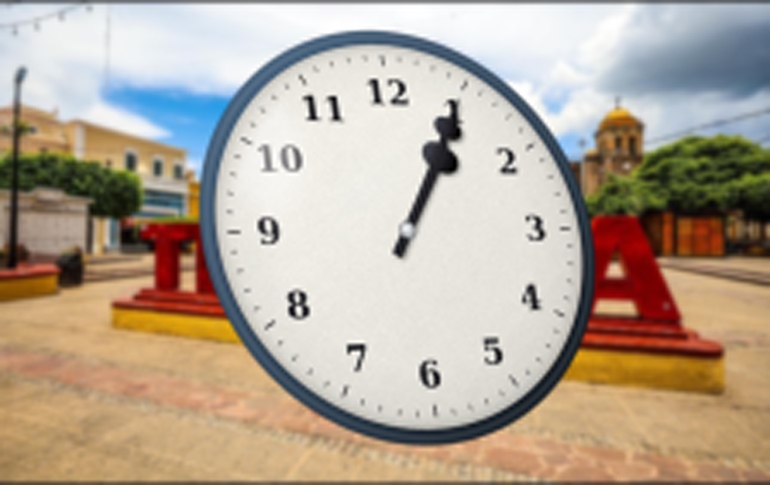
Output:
1.05
